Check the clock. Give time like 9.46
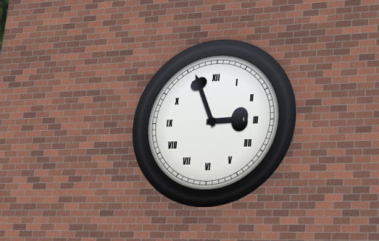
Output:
2.56
